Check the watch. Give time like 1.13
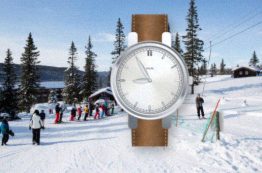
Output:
8.55
